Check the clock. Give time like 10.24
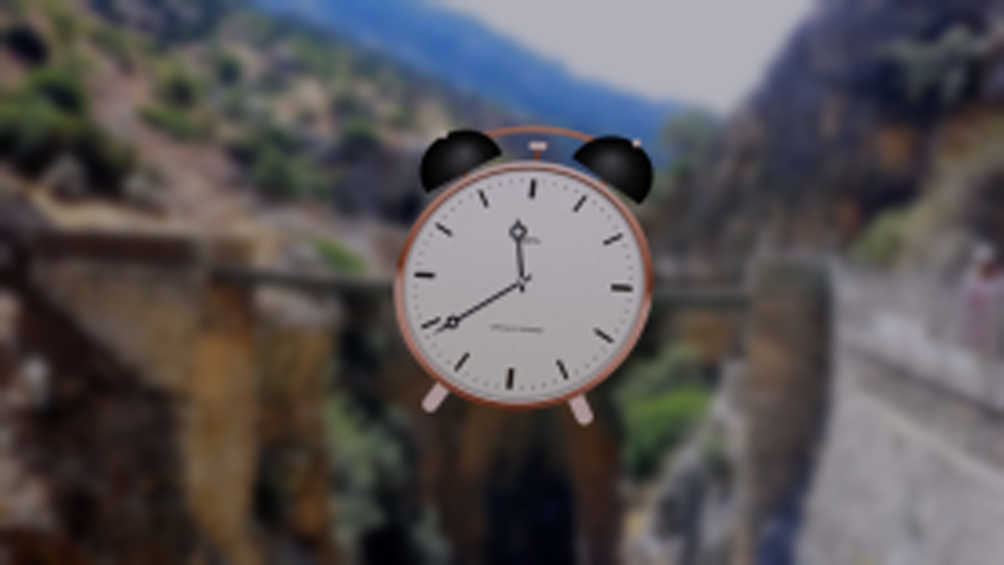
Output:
11.39
